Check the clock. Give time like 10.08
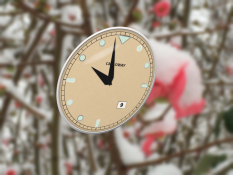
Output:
9.58
